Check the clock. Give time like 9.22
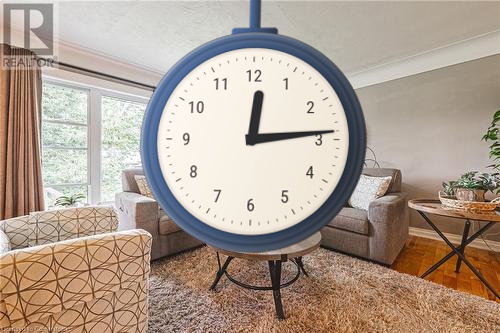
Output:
12.14
